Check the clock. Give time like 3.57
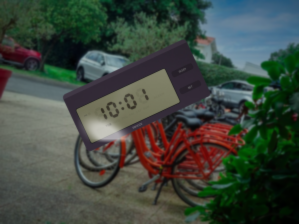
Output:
10.01
